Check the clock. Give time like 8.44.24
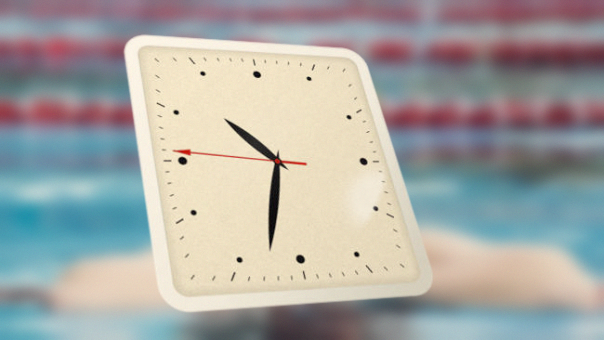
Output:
10.32.46
